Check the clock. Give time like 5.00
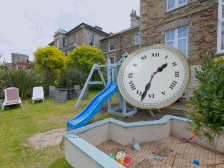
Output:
1.33
